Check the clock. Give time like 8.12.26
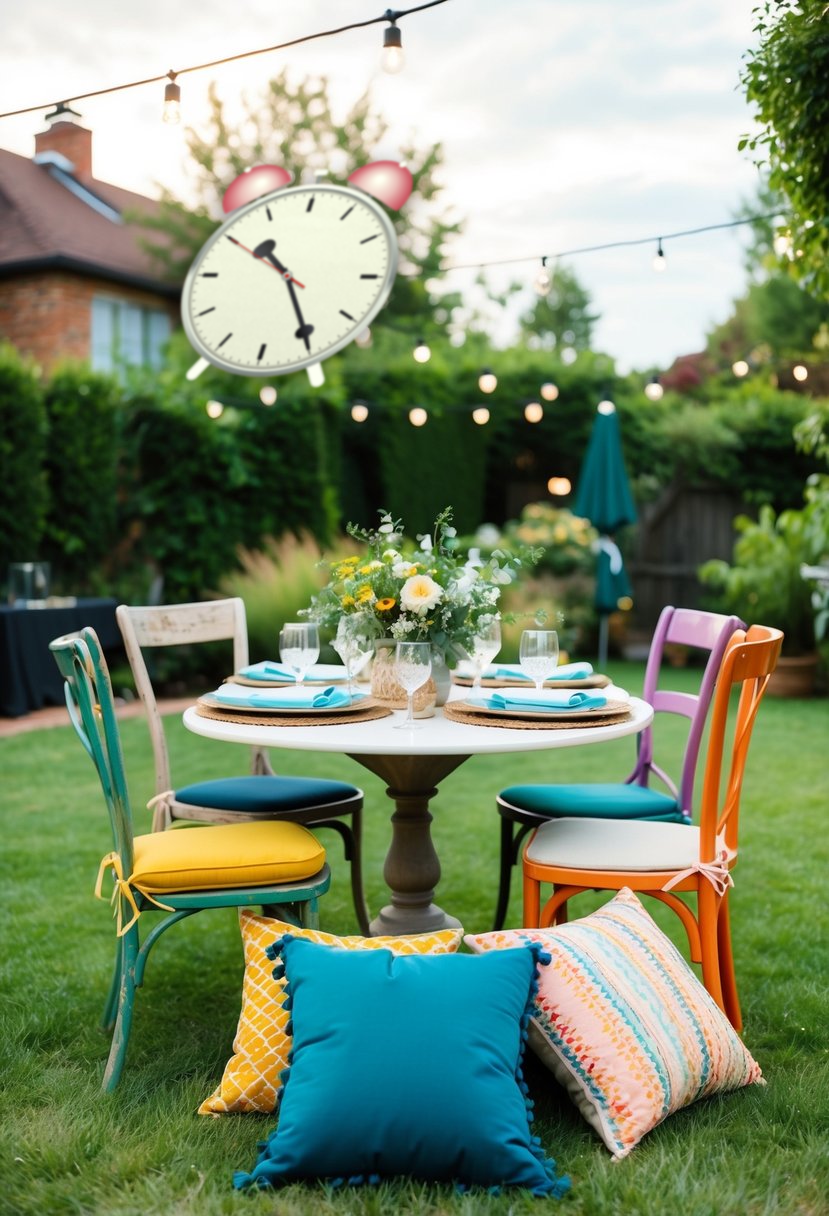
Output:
10.24.50
